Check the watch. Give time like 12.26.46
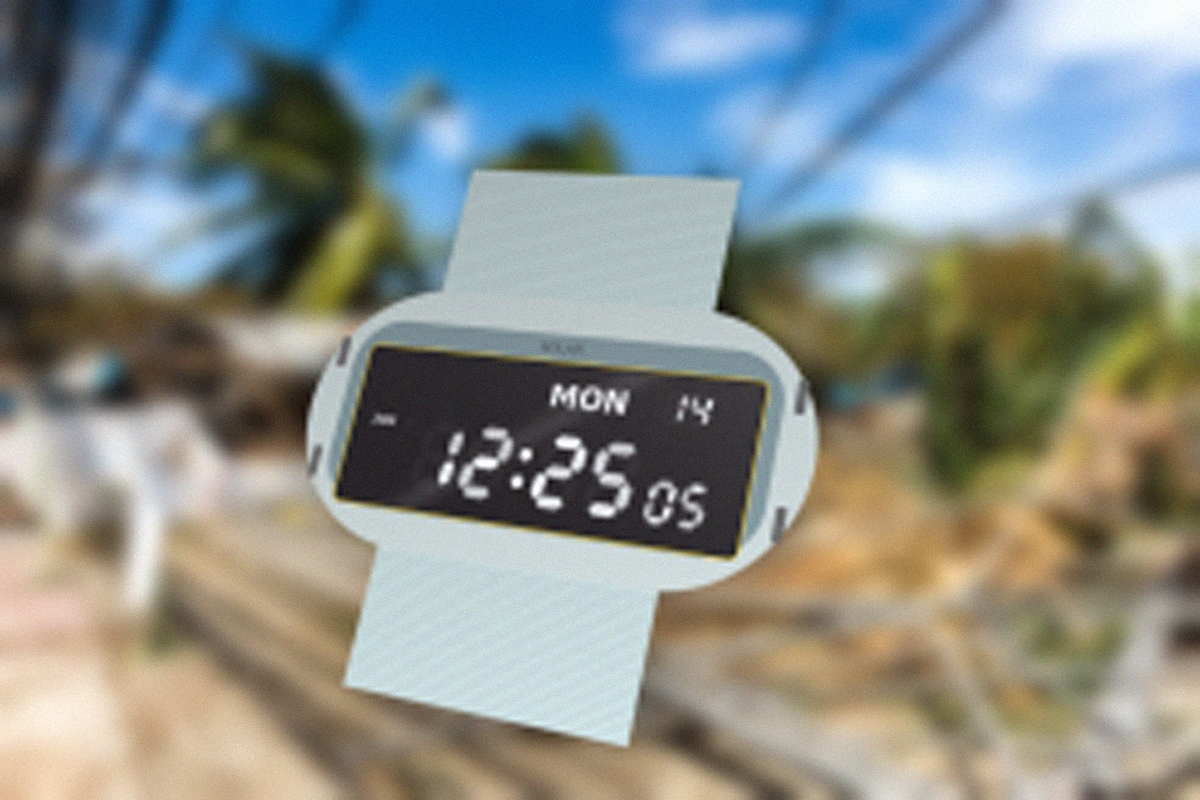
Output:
12.25.05
